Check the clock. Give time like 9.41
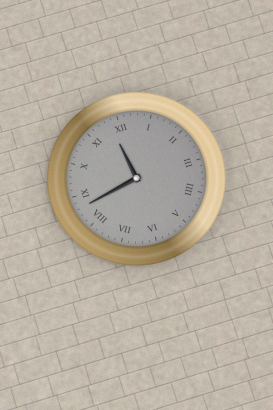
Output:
11.43
